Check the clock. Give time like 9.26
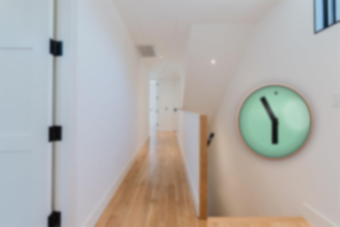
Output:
5.55
